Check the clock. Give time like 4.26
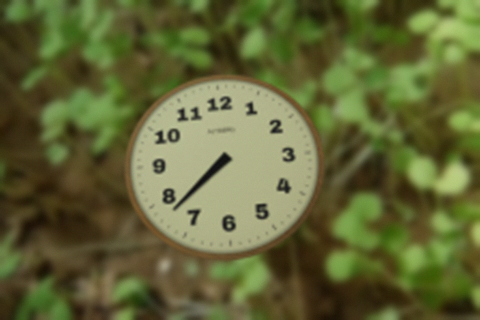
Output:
7.38
